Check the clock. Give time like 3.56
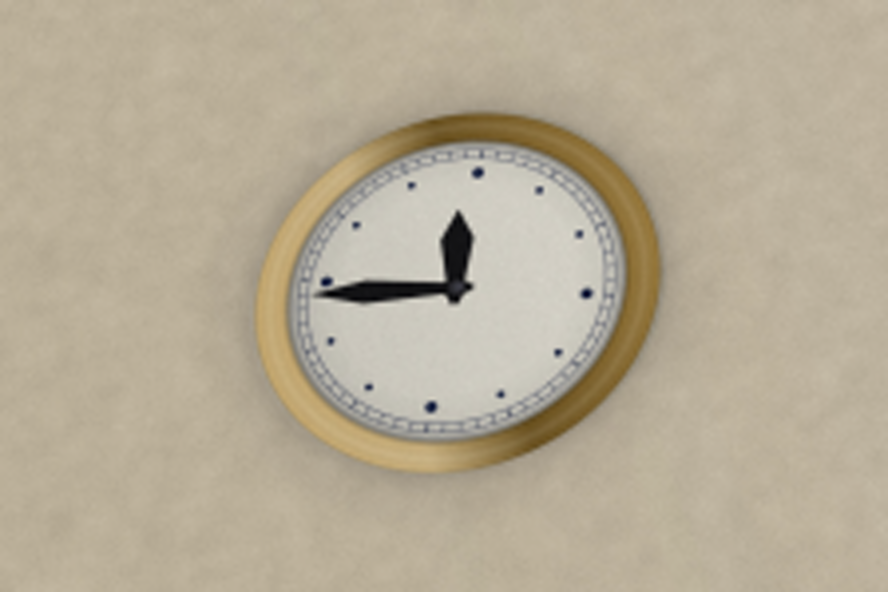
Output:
11.44
